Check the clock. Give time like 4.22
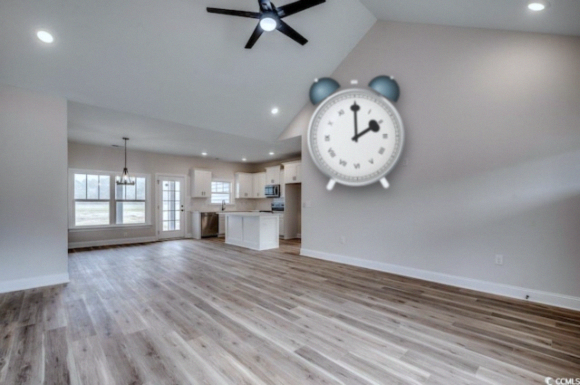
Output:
2.00
